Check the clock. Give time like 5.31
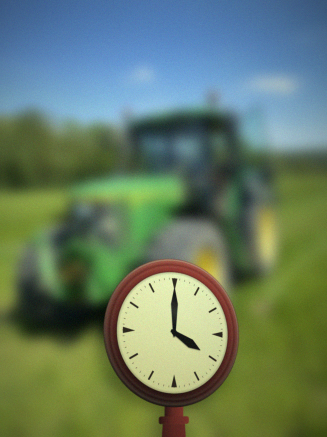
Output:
4.00
